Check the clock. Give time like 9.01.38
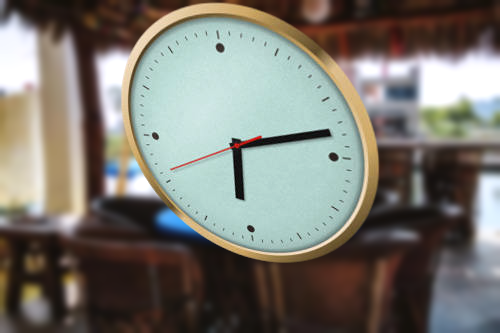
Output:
6.12.41
